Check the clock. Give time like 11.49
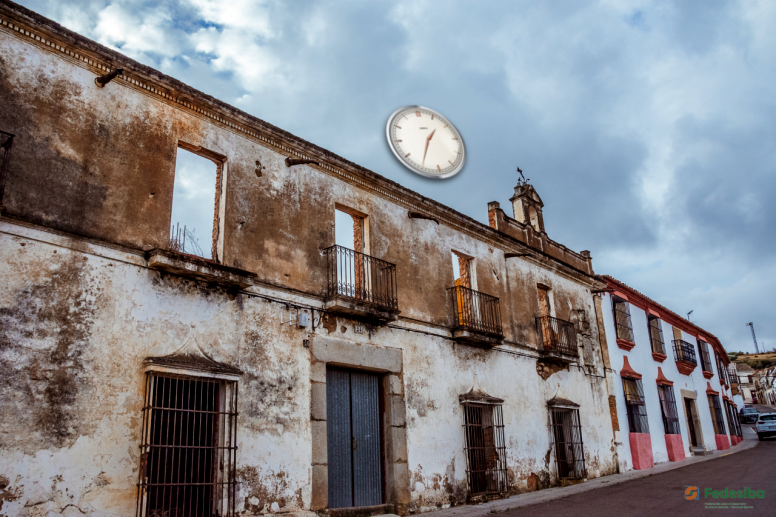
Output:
1.35
